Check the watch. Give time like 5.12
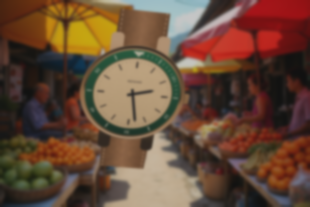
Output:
2.28
